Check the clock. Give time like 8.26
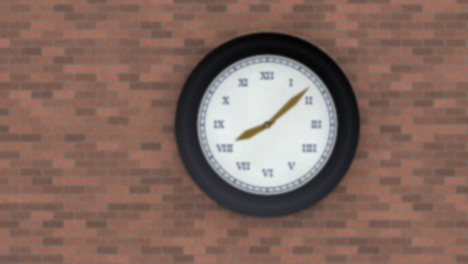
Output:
8.08
